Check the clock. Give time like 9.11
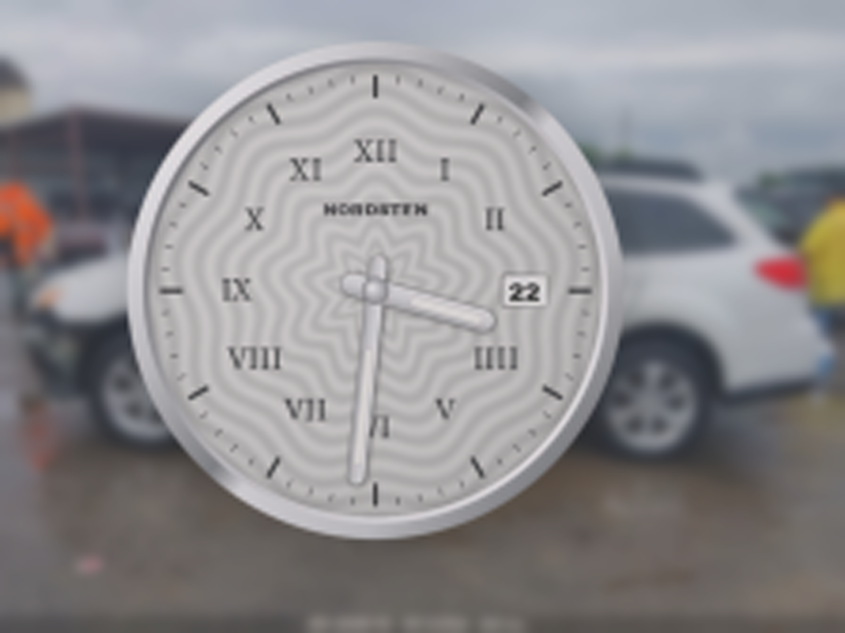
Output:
3.31
